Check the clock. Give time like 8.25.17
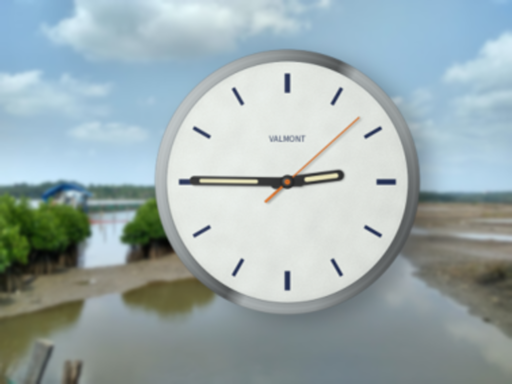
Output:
2.45.08
